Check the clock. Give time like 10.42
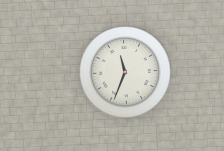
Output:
11.34
